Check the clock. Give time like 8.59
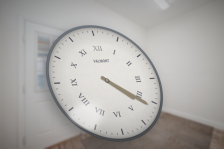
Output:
4.21
